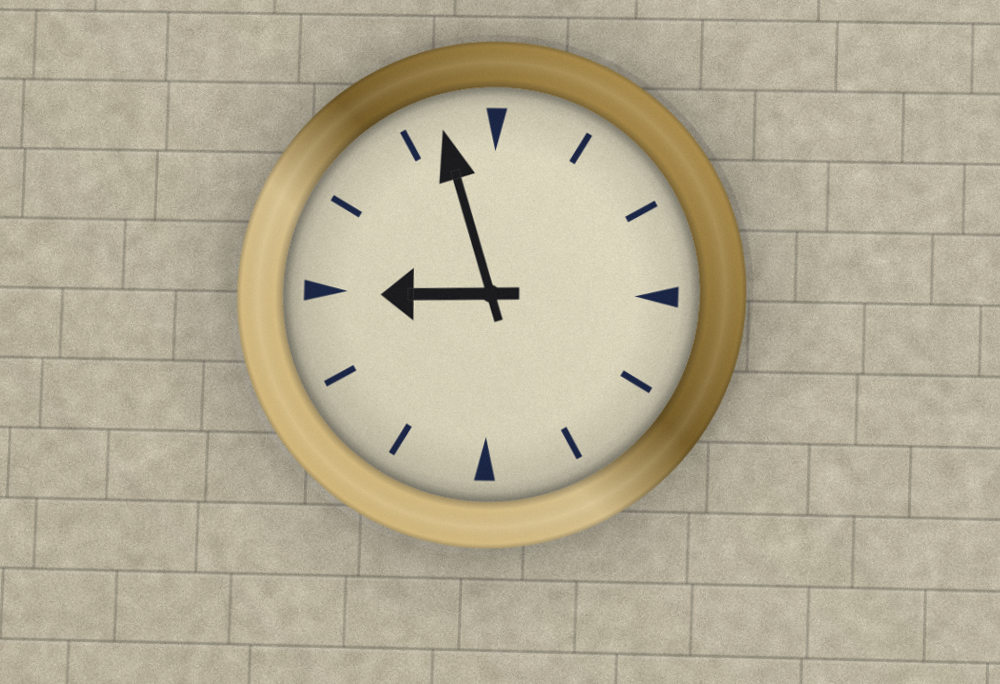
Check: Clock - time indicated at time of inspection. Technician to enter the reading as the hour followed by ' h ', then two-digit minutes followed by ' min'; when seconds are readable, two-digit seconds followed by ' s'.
8 h 57 min
